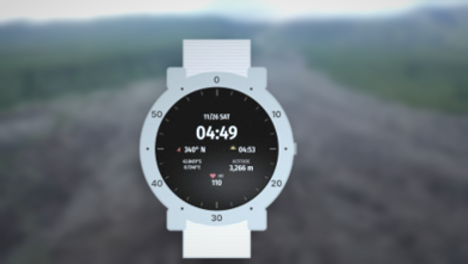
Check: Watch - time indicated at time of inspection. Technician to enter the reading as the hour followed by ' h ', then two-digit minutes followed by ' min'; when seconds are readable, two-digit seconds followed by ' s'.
4 h 49 min
